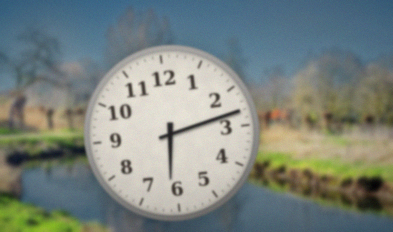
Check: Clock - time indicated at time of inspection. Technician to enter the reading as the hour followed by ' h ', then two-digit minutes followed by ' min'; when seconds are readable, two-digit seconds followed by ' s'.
6 h 13 min
